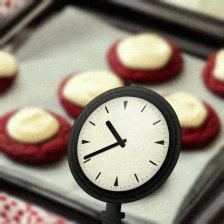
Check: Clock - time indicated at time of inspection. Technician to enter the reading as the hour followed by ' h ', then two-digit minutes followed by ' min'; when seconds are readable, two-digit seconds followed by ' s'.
10 h 41 min
